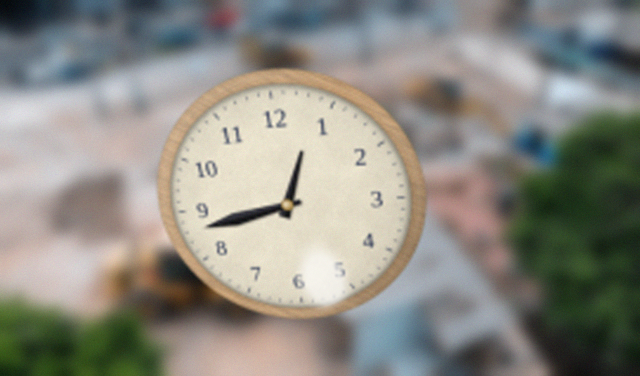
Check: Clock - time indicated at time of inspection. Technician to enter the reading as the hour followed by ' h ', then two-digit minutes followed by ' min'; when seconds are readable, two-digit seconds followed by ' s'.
12 h 43 min
